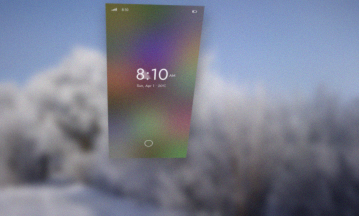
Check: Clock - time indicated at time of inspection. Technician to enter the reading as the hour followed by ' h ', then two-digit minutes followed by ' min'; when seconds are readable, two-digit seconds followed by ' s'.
8 h 10 min
